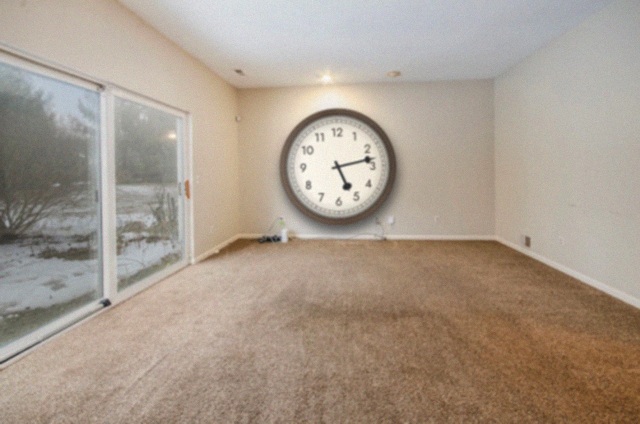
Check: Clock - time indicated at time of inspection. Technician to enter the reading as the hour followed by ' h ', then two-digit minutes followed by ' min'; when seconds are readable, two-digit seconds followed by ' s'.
5 h 13 min
